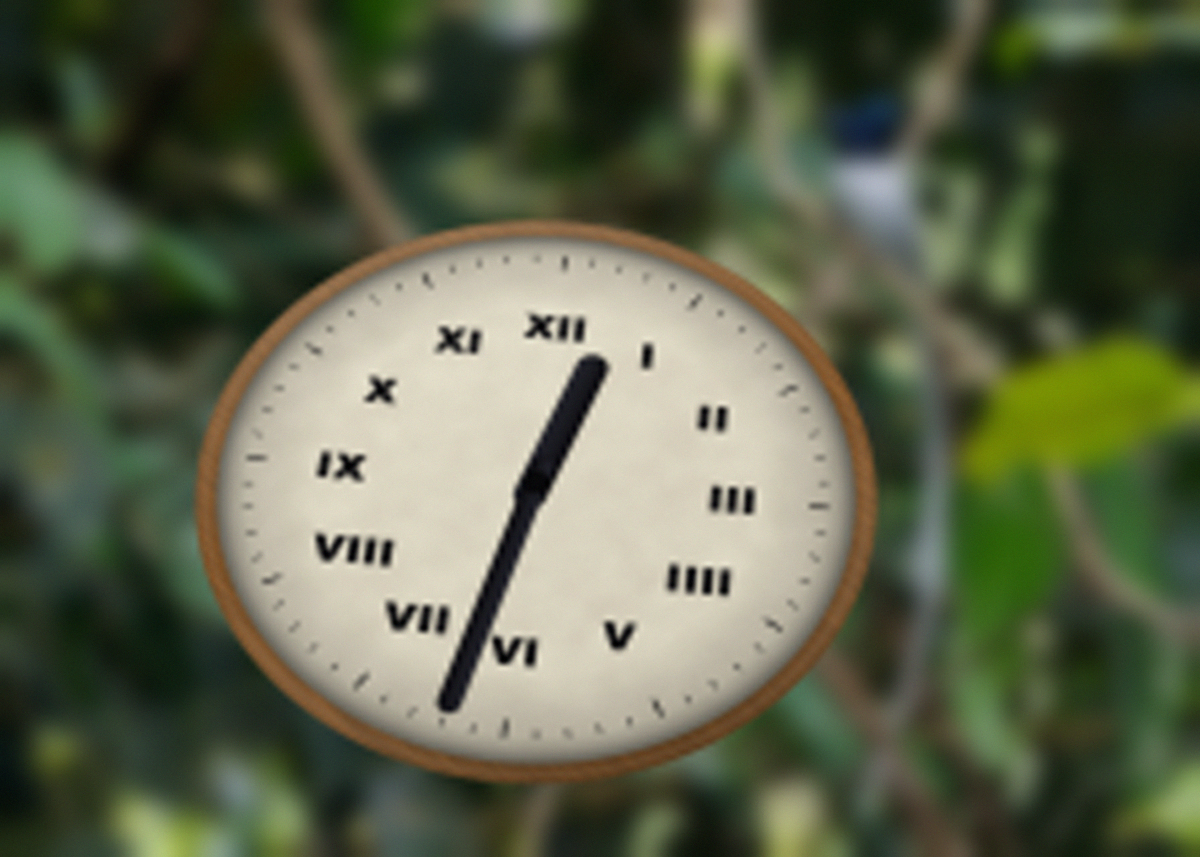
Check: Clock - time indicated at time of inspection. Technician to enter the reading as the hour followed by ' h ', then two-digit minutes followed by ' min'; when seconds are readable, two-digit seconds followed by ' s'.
12 h 32 min
